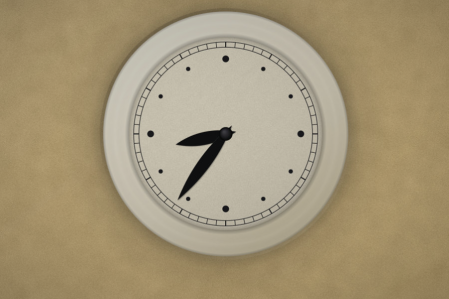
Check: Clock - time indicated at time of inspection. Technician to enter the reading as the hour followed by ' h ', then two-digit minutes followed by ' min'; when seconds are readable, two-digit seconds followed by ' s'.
8 h 36 min
